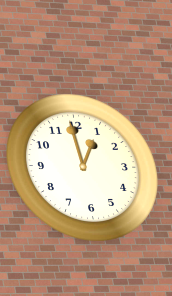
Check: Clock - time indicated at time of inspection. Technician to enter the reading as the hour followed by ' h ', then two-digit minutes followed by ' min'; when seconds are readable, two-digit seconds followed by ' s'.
12 h 59 min
